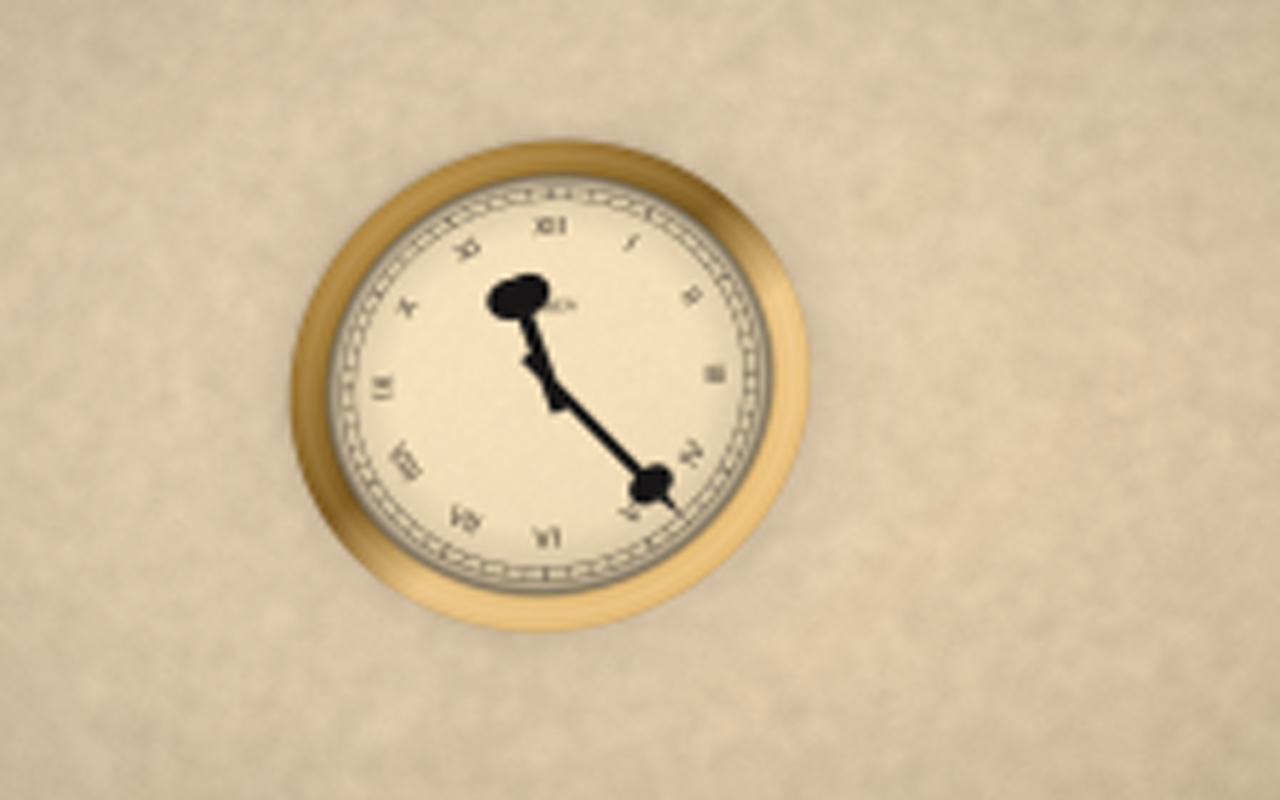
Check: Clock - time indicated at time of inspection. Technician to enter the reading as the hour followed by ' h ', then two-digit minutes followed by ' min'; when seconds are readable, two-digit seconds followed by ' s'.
11 h 23 min
